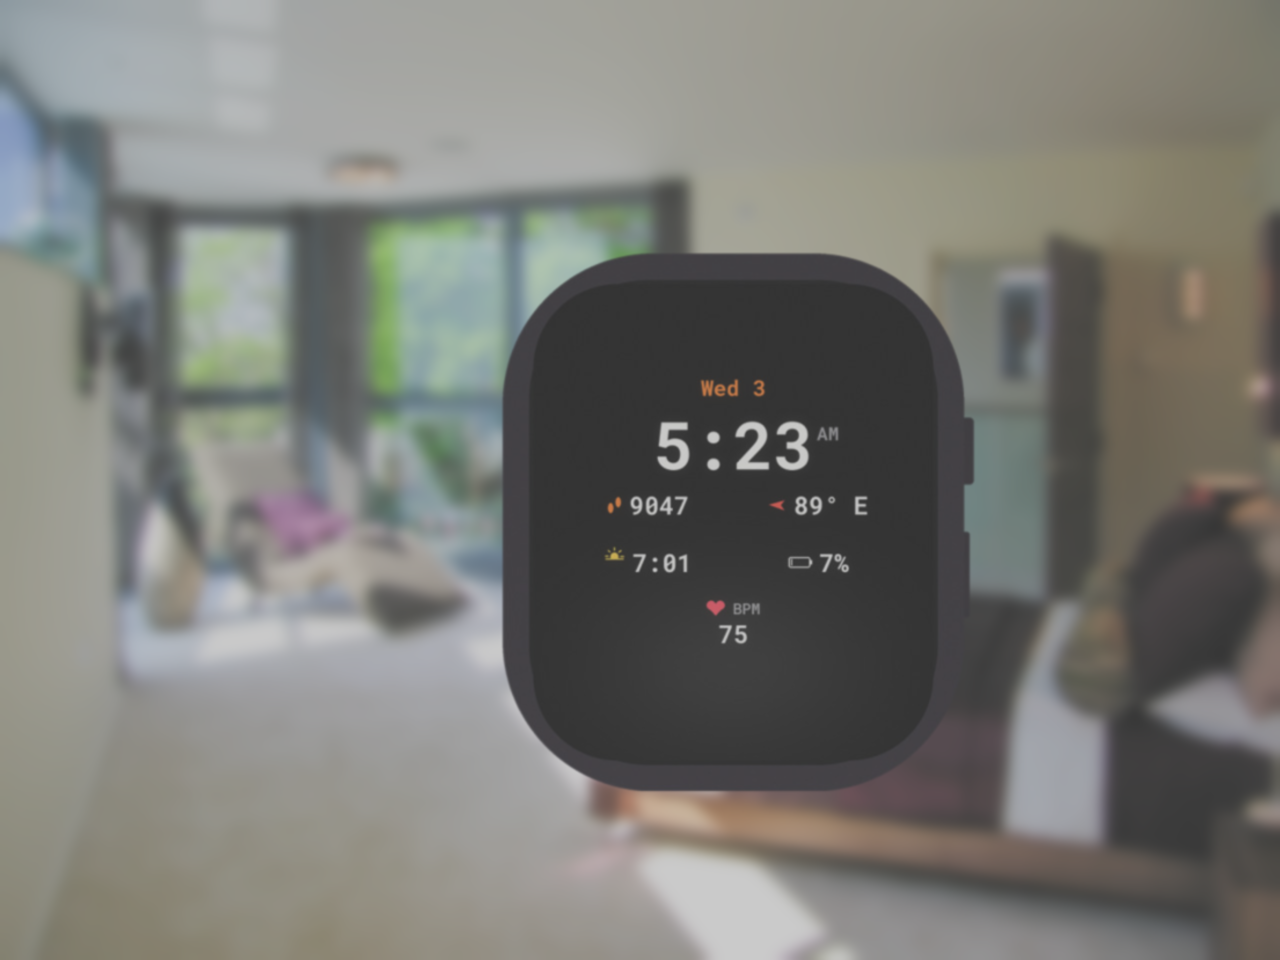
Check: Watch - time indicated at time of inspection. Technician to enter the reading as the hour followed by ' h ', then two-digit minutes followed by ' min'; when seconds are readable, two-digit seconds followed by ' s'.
5 h 23 min
